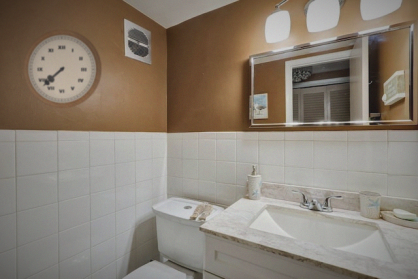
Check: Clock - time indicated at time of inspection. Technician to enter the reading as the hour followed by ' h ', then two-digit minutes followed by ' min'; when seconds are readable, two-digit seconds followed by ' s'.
7 h 38 min
